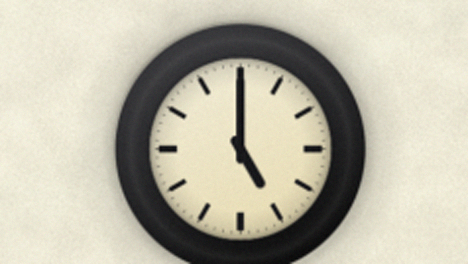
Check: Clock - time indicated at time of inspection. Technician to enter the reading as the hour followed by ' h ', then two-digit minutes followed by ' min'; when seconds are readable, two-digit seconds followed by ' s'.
5 h 00 min
